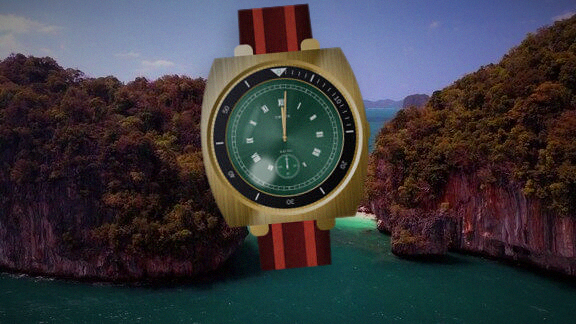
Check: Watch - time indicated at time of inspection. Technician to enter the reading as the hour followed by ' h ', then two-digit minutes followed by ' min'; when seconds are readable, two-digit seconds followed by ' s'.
12 h 01 min
